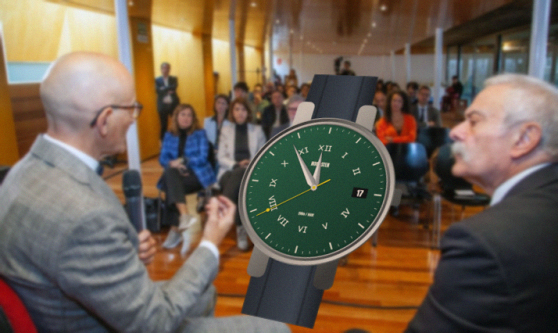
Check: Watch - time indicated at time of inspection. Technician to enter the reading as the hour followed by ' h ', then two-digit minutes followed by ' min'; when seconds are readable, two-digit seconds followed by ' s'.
11 h 53 min 39 s
